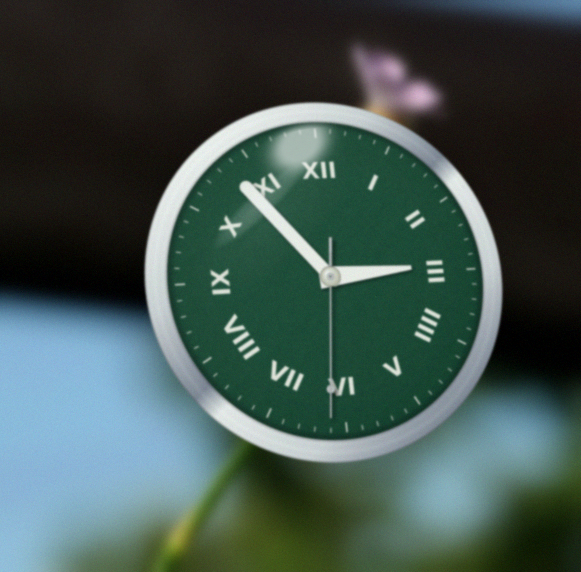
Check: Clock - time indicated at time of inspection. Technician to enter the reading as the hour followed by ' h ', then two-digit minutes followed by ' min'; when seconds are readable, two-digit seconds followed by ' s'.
2 h 53 min 31 s
